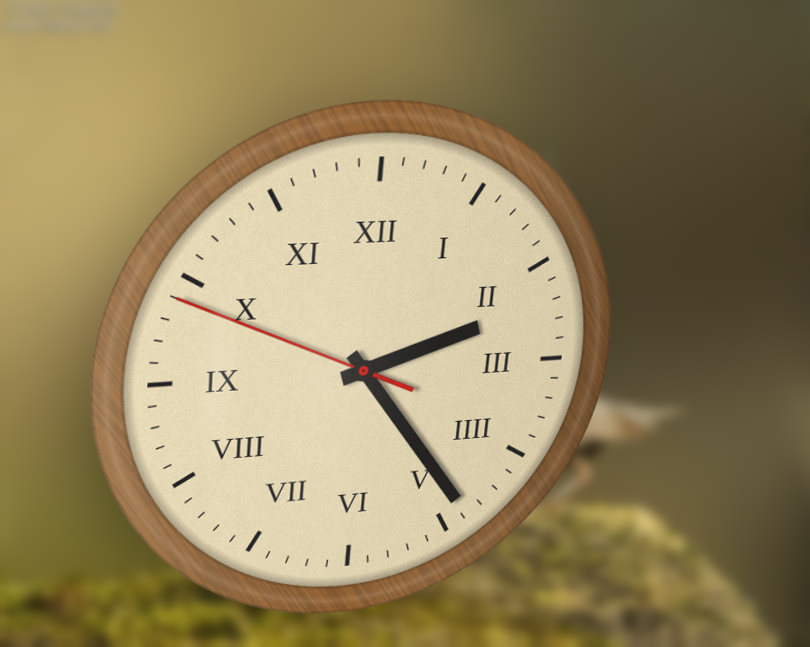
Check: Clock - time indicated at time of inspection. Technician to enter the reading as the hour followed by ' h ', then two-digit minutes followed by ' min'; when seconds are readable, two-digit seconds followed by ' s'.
2 h 23 min 49 s
